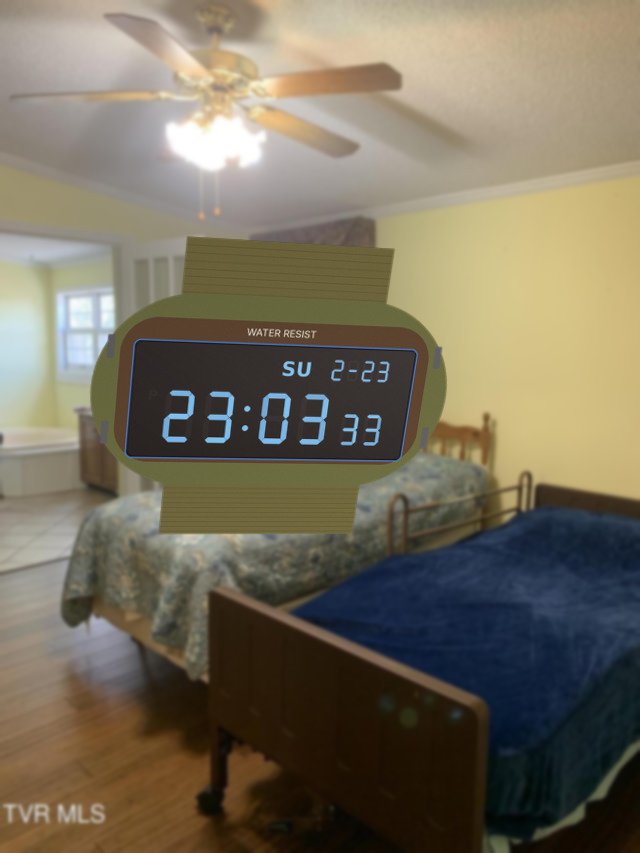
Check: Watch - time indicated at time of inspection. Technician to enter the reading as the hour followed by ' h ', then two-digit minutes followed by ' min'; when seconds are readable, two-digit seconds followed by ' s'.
23 h 03 min 33 s
